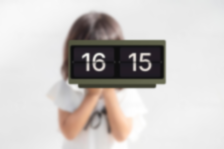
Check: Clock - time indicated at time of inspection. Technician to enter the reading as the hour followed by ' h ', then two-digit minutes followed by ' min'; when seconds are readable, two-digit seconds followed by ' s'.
16 h 15 min
